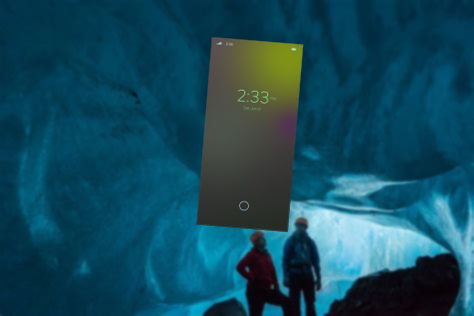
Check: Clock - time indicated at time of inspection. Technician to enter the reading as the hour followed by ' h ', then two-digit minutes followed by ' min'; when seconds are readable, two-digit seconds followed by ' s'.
2 h 33 min
